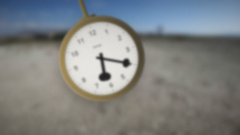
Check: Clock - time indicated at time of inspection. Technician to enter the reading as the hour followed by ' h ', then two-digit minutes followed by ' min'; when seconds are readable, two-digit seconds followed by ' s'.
6 h 20 min
